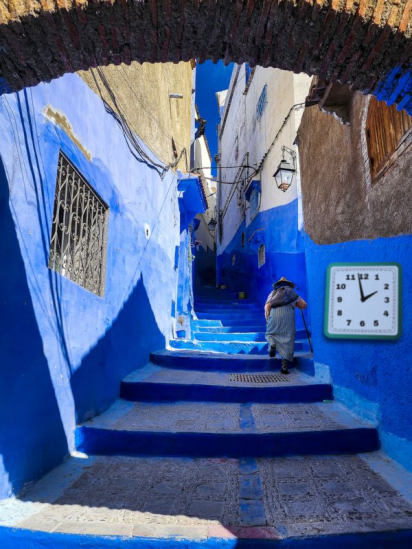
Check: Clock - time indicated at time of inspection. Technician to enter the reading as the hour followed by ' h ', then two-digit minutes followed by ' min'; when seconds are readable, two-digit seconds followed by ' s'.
1 h 58 min
